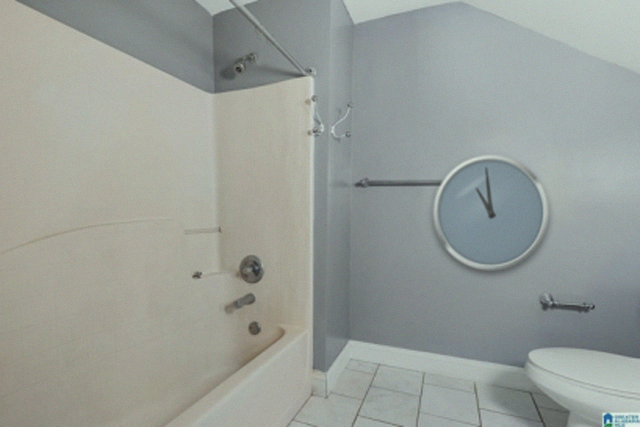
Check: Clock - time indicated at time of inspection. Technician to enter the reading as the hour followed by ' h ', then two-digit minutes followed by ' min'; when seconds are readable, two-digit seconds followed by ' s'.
10 h 59 min
